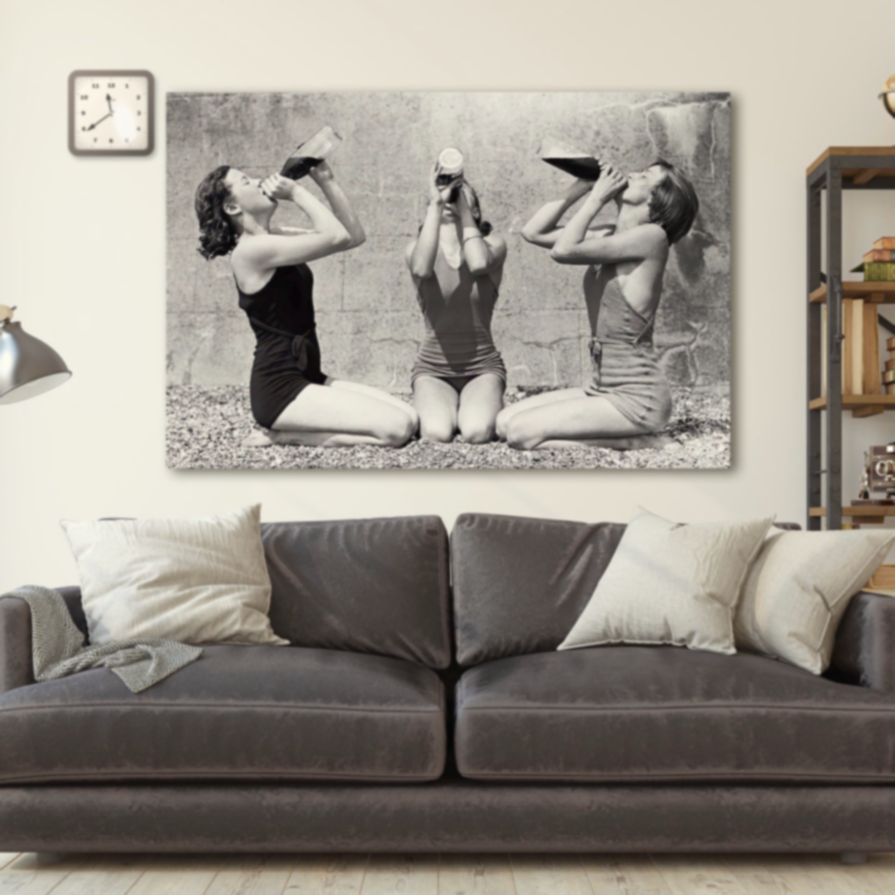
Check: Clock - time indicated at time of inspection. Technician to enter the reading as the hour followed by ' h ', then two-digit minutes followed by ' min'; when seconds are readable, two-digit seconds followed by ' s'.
11 h 39 min
